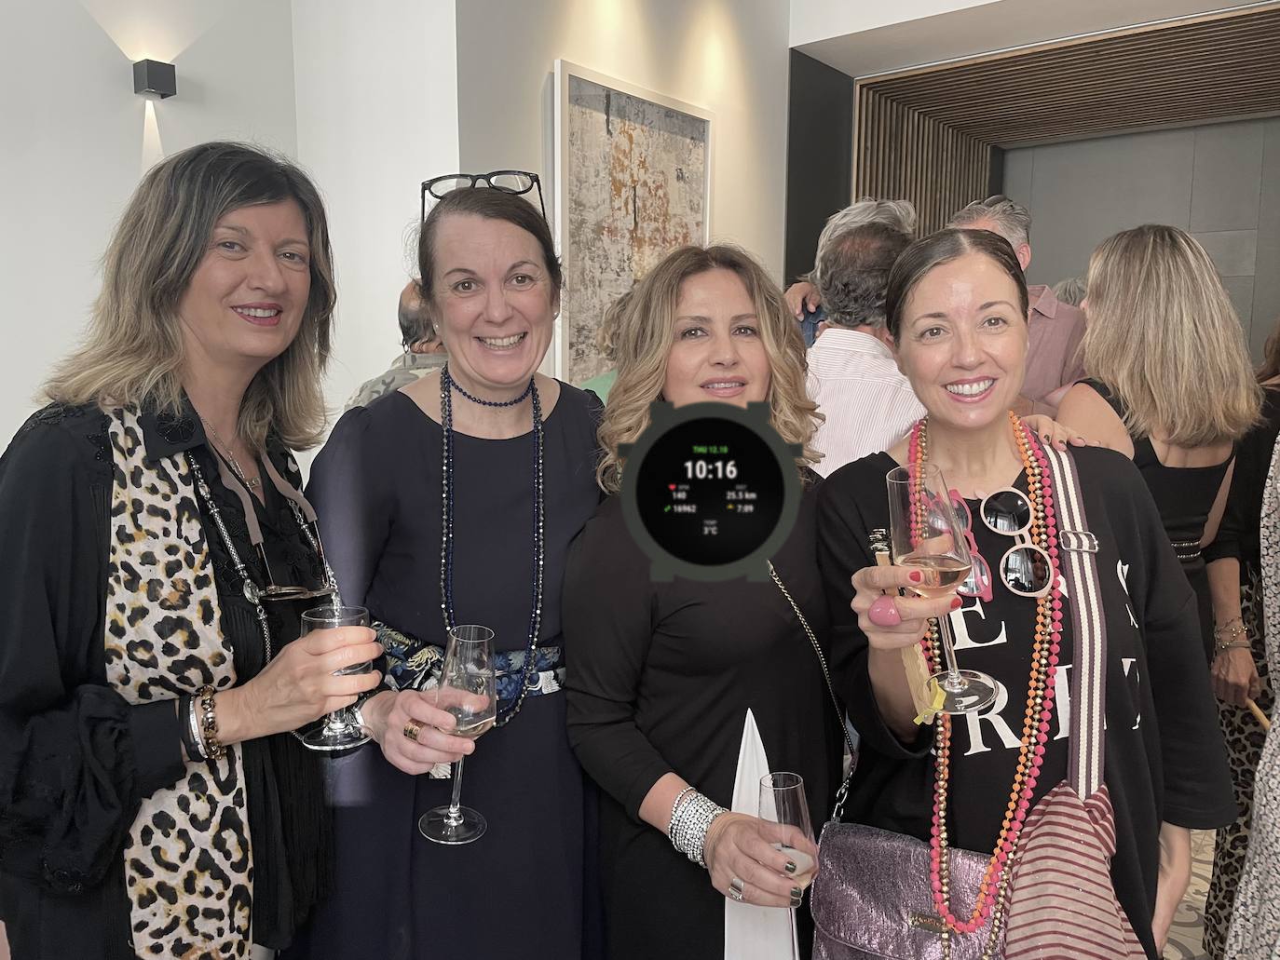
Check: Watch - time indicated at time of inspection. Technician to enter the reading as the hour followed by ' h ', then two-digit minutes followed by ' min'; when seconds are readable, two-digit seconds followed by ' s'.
10 h 16 min
